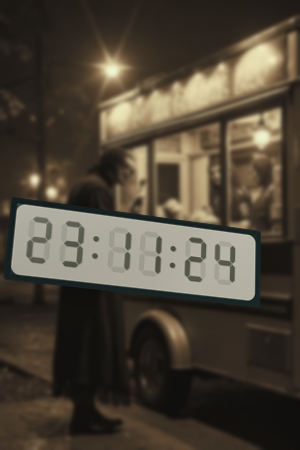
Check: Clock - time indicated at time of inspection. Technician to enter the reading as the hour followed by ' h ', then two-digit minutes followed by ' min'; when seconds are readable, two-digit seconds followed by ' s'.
23 h 11 min 24 s
